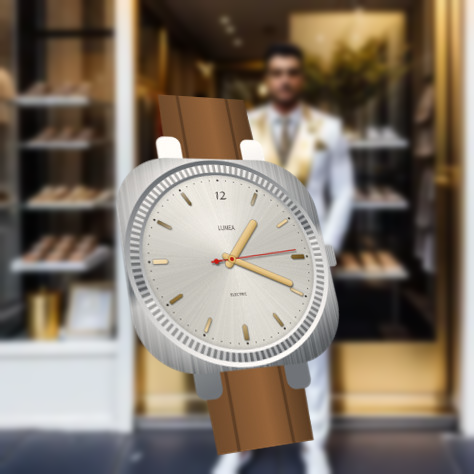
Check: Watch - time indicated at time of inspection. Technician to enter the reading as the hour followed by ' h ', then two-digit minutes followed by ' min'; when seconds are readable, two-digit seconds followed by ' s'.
1 h 19 min 14 s
